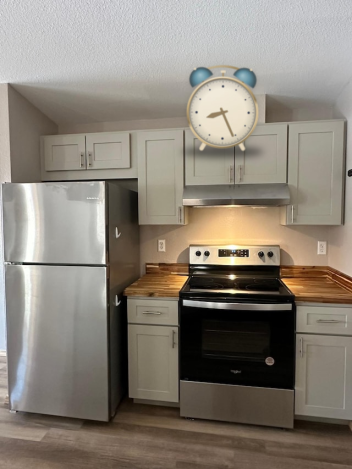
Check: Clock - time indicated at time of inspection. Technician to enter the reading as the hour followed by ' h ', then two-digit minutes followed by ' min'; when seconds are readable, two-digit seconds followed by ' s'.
8 h 26 min
